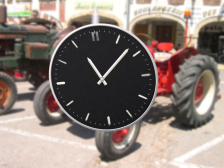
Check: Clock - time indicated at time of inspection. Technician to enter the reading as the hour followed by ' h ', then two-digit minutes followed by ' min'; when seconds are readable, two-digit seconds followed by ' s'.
11 h 08 min
